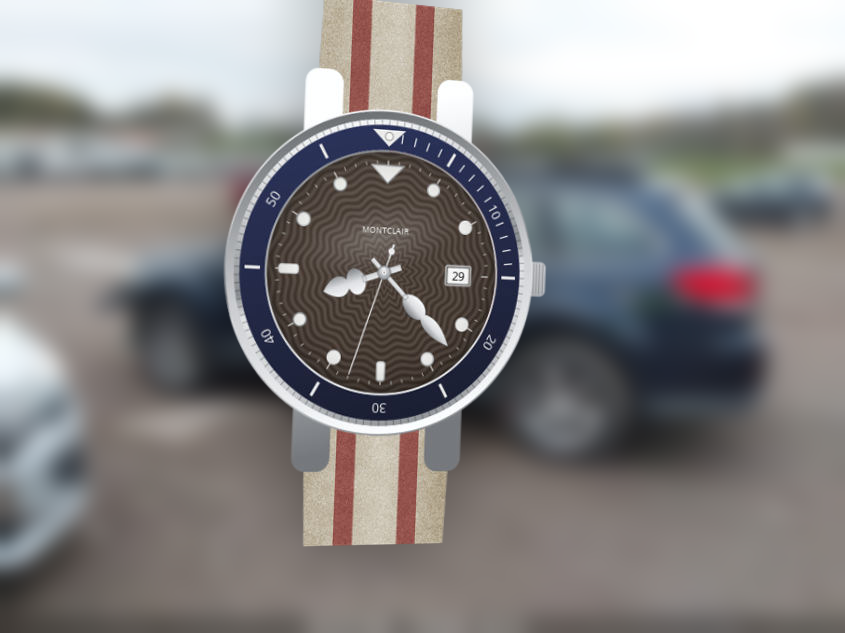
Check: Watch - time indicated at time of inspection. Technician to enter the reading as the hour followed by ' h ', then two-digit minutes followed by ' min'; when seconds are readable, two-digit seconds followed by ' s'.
8 h 22 min 33 s
